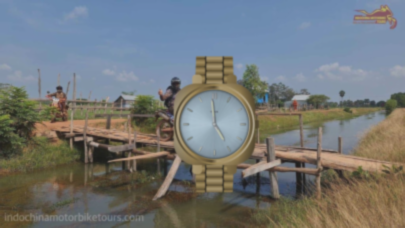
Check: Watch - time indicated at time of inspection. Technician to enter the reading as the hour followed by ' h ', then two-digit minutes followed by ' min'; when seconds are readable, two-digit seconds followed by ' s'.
4 h 59 min
